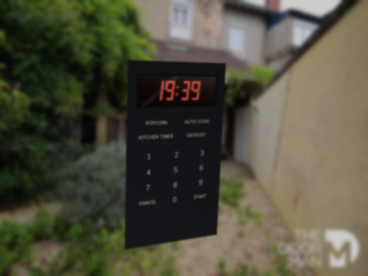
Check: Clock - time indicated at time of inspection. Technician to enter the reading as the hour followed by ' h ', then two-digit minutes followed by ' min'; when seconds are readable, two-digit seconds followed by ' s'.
19 h 39 min
